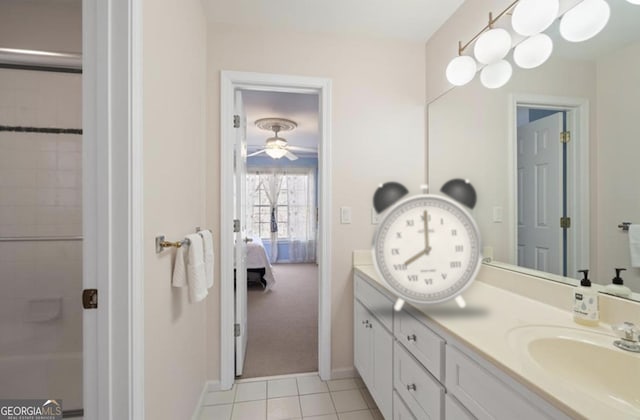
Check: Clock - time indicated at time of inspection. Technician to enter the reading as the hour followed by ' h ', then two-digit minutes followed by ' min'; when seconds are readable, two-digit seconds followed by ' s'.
8 h 00 min
